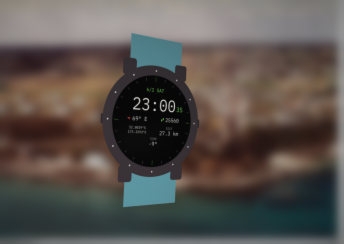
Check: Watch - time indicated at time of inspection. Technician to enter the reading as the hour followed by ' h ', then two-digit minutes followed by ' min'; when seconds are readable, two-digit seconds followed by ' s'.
23 h 00 min
